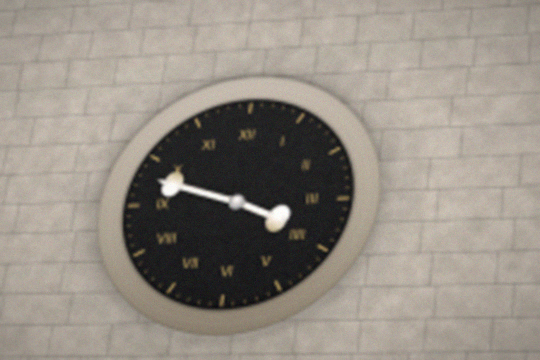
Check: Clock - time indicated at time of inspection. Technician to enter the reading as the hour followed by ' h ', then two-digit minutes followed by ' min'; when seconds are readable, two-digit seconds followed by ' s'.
3 h 48 min
